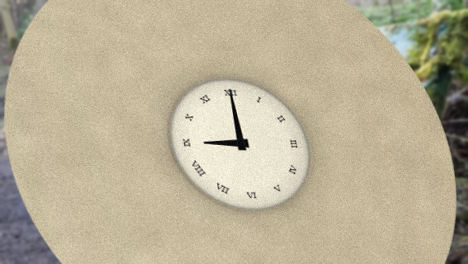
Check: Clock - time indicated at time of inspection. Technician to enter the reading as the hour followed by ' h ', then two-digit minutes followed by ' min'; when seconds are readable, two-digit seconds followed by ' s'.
9 h 00 min
